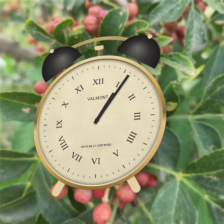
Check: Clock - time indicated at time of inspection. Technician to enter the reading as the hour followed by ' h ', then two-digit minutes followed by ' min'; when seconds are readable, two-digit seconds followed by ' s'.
1 h 06 min
